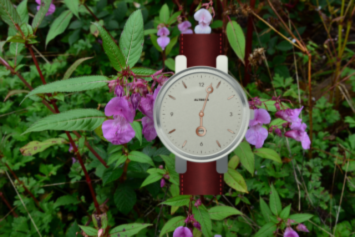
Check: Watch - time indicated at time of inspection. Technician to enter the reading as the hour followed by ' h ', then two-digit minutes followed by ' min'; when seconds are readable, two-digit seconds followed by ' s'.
6 h 03 min
